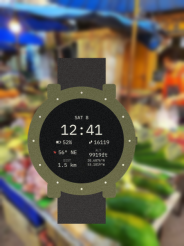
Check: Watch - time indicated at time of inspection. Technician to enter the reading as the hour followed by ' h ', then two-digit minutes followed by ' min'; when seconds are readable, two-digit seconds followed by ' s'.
12 h 41 min
